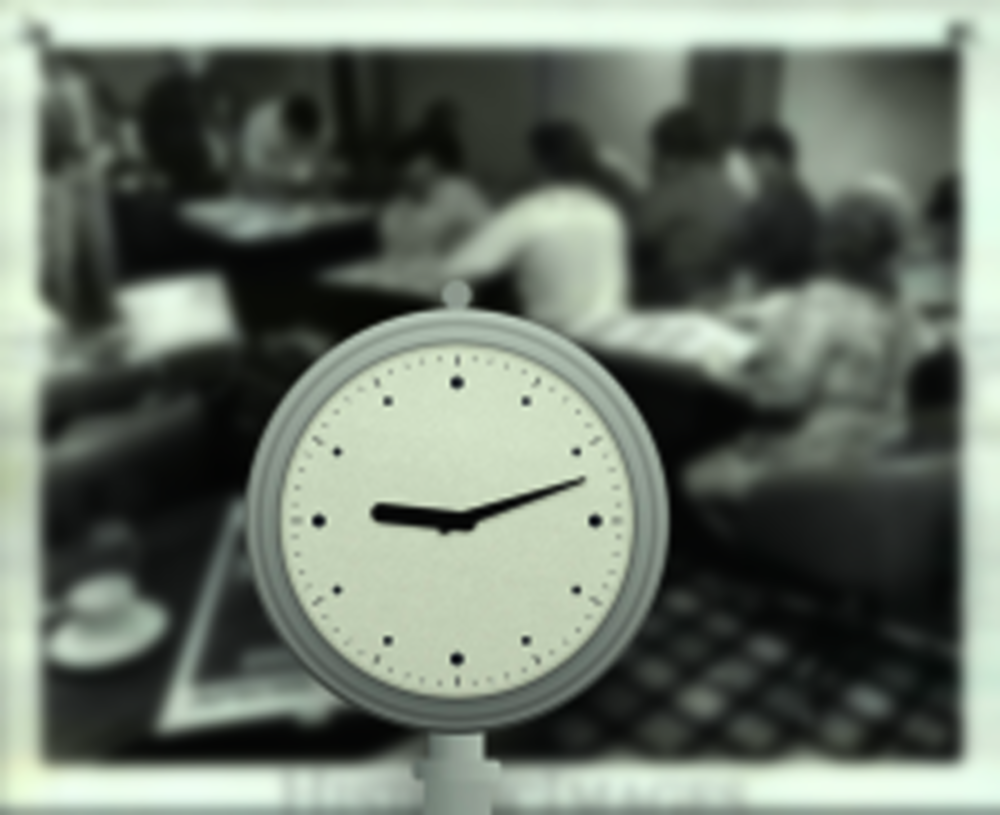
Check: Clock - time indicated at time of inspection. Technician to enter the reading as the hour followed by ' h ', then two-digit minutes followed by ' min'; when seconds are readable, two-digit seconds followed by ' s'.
9 h 12 min
